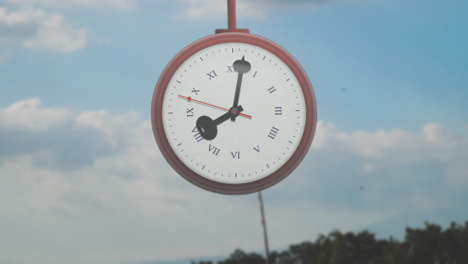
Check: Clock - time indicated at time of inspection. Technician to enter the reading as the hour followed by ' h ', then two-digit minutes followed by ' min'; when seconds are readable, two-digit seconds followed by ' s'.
8 h 01 min 48 s
